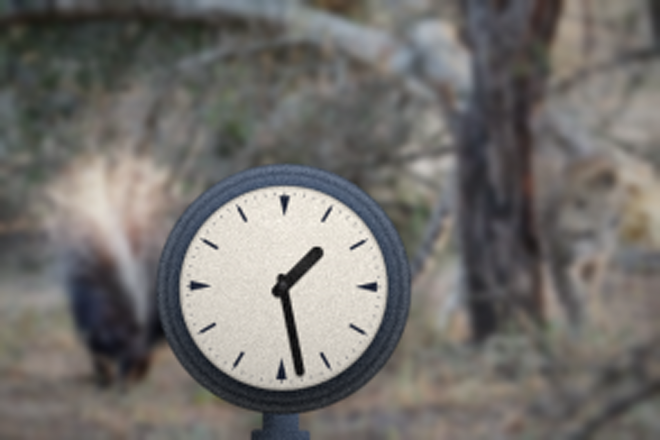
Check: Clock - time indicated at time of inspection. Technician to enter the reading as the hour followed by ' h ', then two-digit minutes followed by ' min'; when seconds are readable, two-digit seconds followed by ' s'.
1 h 28 min
